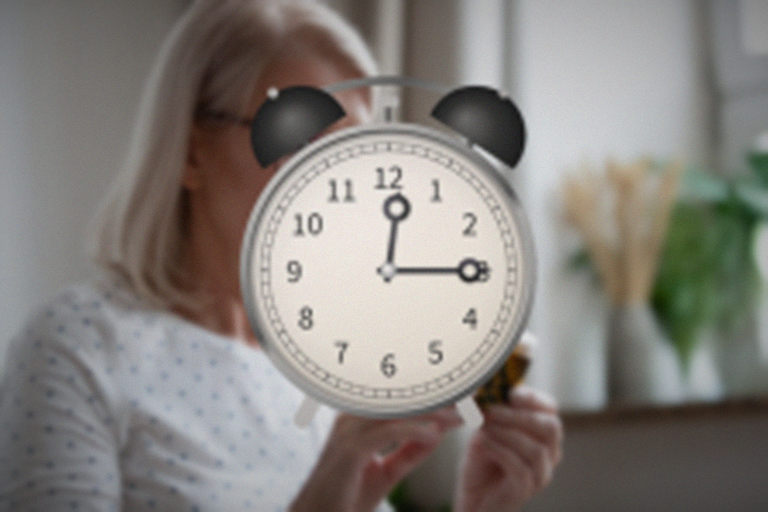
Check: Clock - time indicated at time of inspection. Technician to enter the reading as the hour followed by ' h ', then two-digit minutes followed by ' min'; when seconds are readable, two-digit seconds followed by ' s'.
12 h 15 min
